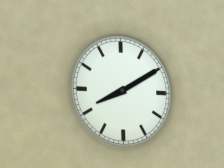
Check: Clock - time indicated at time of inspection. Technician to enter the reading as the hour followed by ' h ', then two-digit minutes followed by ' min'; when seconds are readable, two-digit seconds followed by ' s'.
8 h 10 min
